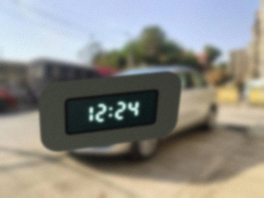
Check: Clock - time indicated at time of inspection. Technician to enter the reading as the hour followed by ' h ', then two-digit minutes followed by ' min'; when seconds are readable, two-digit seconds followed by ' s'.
12 h 24 min
